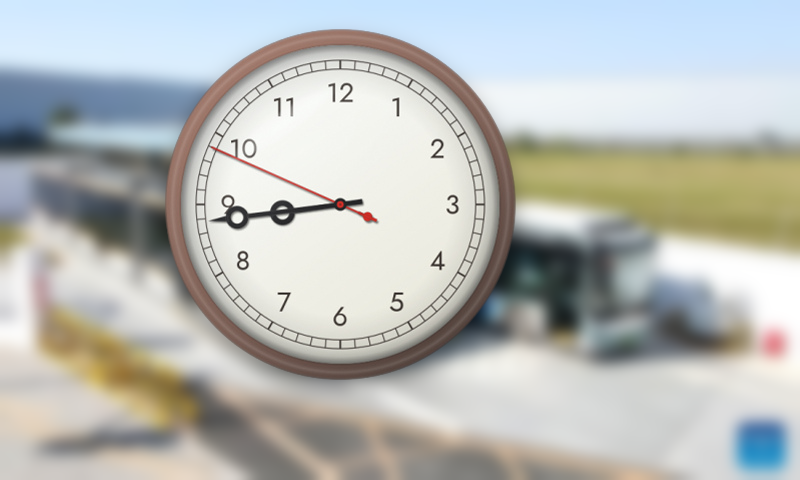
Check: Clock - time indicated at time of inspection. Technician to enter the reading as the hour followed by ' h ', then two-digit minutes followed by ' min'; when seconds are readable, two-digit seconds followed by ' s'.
8 h 43 min 49 s
